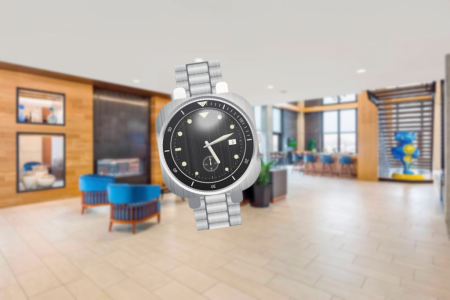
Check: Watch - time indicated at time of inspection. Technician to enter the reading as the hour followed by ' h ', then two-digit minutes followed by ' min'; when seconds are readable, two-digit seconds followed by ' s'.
5 h 12 min
